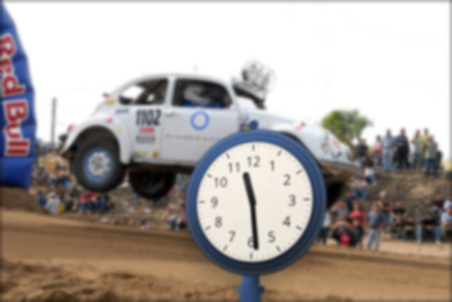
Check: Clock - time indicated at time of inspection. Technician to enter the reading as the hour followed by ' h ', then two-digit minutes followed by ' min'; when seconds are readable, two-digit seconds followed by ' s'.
11 h 29 min
